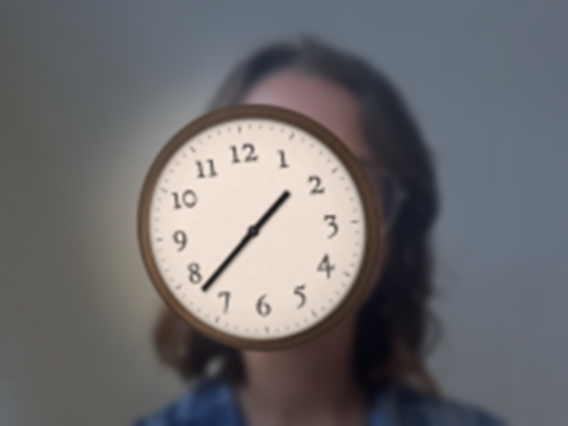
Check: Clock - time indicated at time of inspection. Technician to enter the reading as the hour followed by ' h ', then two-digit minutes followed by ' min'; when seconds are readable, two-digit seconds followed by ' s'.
1 h 38 min
